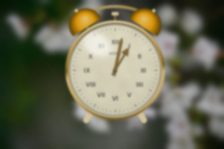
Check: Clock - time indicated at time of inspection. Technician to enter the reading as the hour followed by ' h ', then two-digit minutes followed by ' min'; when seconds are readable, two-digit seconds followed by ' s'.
1 h 02 min
